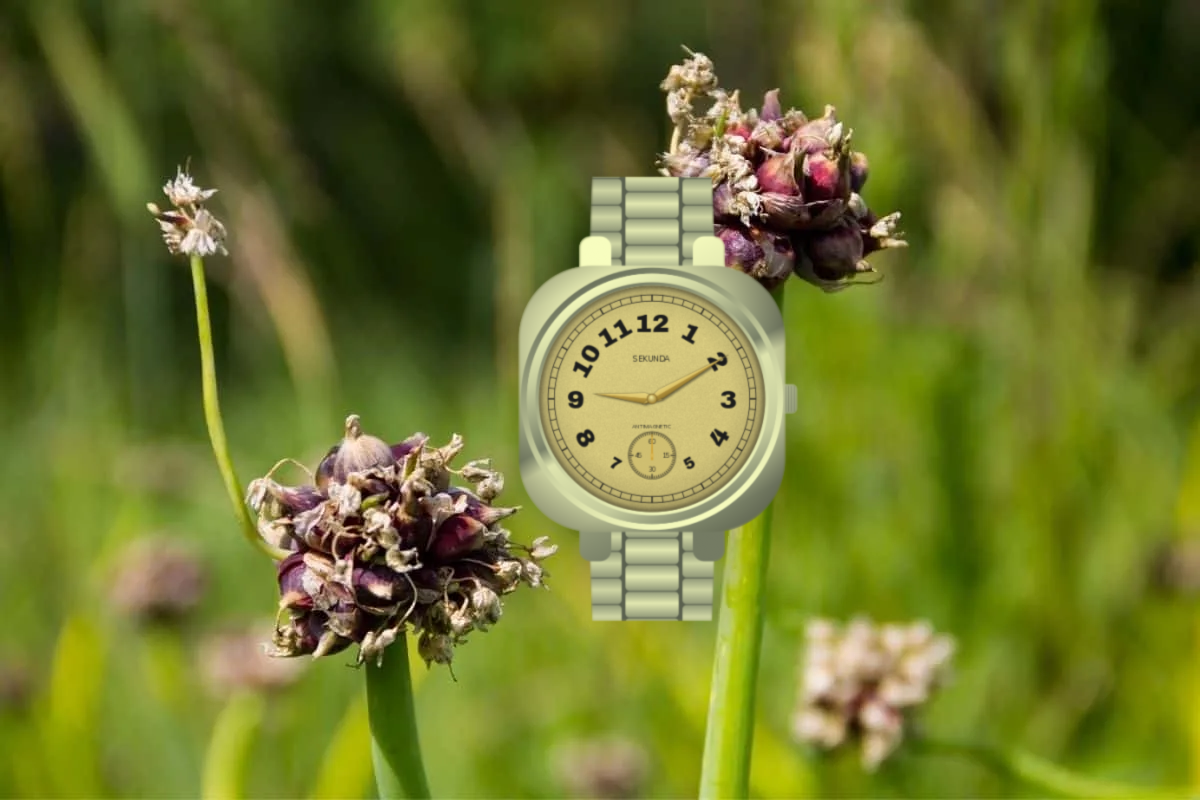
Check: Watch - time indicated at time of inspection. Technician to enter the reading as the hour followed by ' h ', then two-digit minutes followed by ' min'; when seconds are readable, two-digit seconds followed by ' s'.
9 h 10 min
